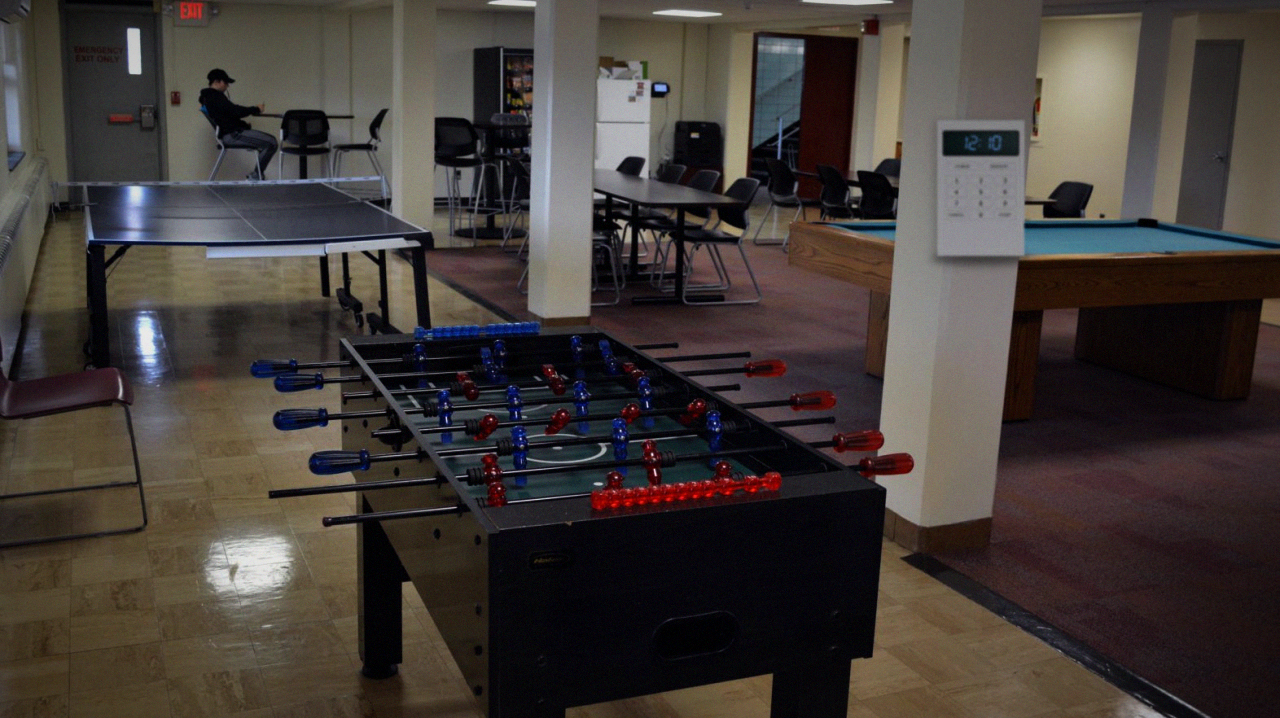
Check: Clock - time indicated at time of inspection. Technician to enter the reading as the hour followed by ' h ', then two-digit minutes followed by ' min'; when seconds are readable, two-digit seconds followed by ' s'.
12 h 10 min
